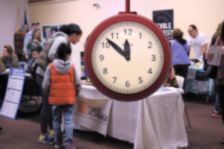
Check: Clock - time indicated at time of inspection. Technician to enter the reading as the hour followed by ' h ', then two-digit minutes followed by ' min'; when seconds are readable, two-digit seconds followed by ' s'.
11 h 52 min
